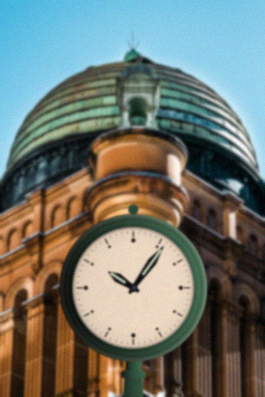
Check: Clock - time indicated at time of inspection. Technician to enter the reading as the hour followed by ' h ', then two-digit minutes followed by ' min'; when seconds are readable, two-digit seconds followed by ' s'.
10 h 06 min
